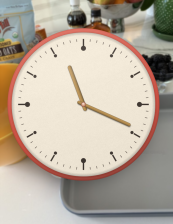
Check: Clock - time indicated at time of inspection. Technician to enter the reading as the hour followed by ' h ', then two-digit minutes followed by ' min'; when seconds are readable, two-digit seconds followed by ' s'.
11 h 19 min
